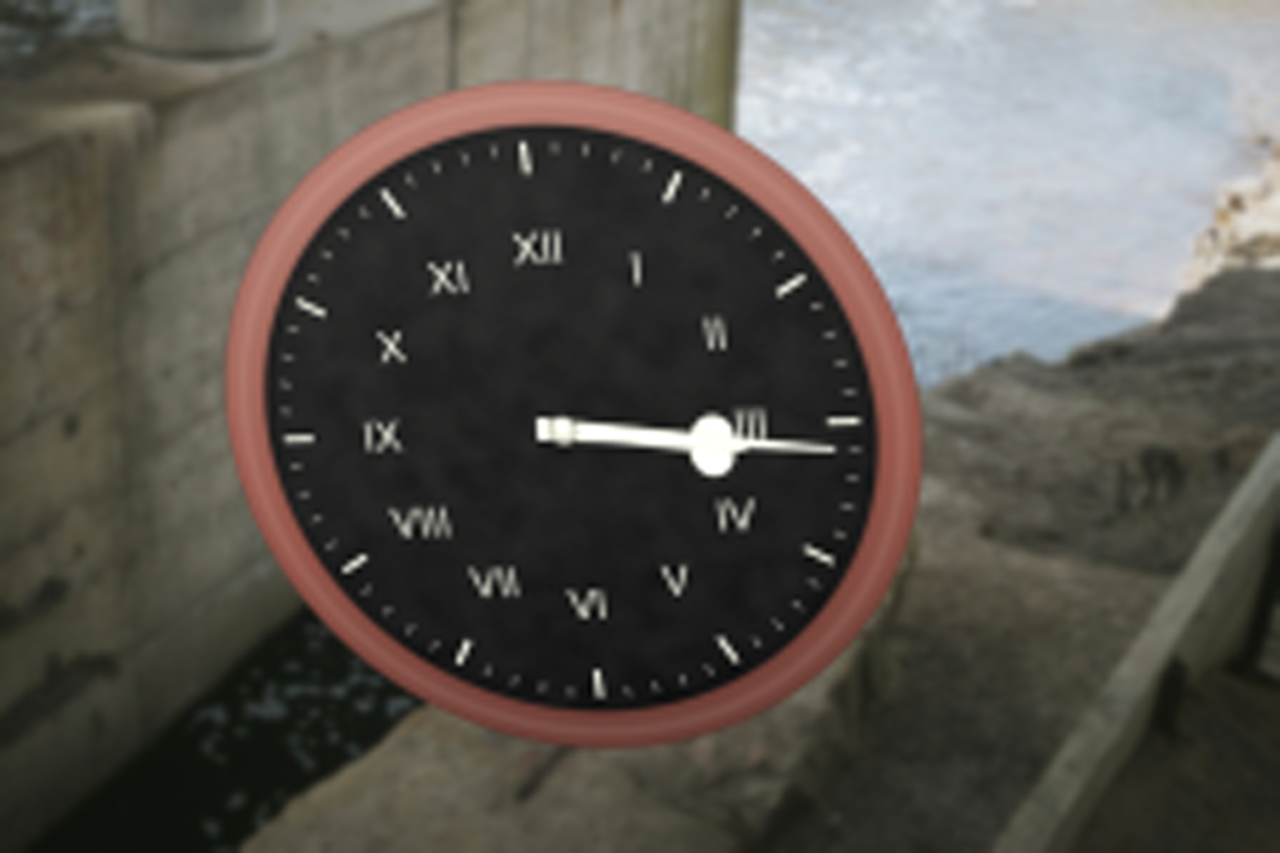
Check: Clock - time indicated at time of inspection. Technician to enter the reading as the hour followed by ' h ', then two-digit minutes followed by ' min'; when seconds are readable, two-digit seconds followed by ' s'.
3 h 16 min
